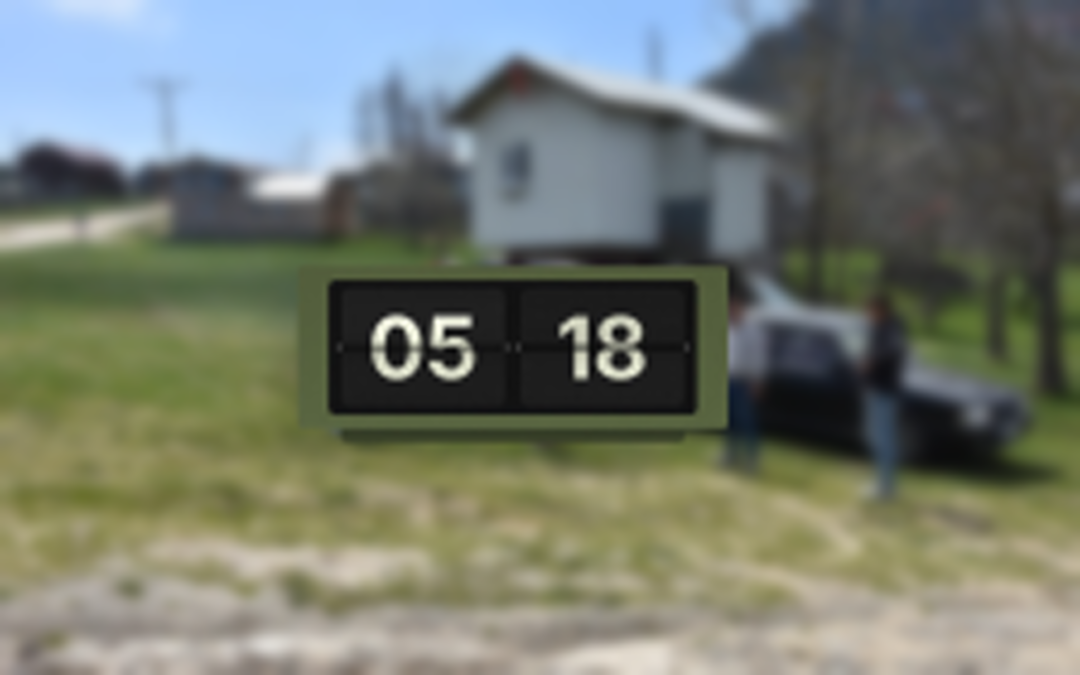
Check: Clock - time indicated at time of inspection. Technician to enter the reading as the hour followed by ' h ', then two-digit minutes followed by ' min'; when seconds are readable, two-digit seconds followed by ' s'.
5 h 18 min
